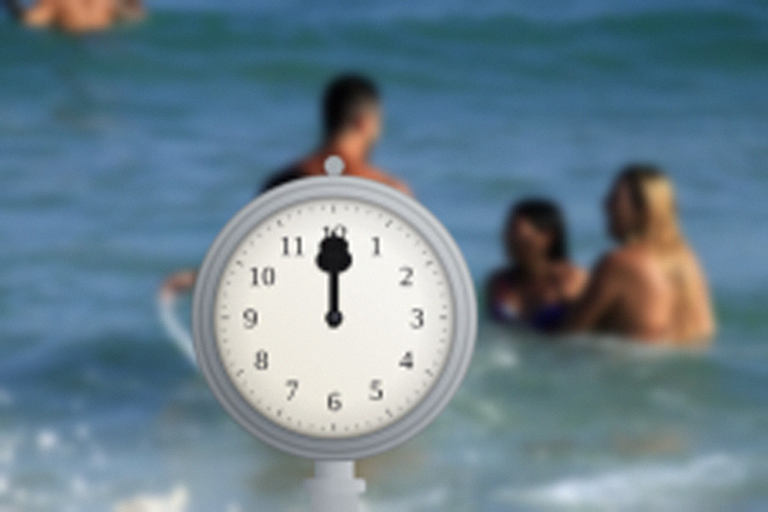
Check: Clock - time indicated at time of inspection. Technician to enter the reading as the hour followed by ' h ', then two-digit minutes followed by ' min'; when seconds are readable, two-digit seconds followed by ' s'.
12 h 00 min
